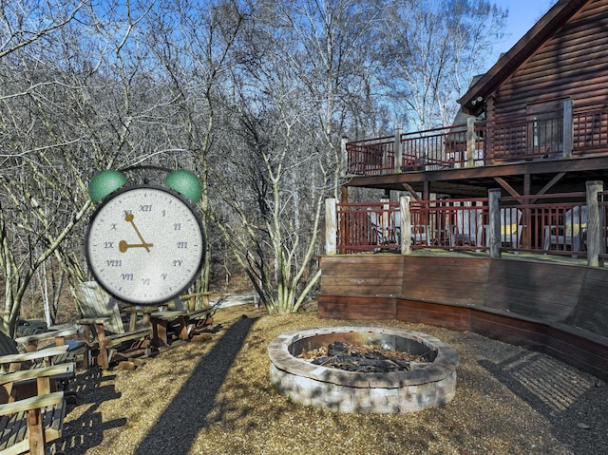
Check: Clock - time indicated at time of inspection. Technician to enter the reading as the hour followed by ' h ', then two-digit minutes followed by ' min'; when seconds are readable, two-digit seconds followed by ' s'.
8 h 55 min
